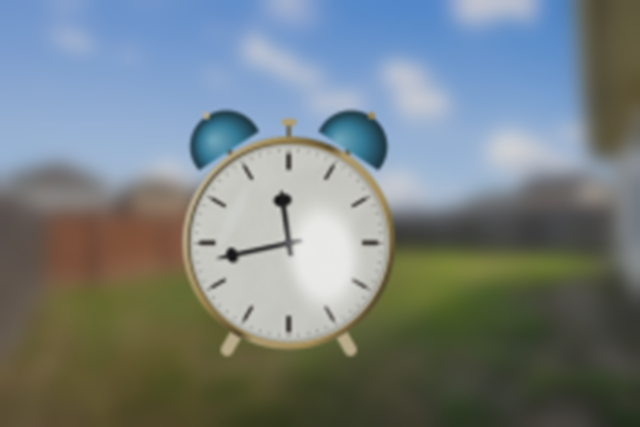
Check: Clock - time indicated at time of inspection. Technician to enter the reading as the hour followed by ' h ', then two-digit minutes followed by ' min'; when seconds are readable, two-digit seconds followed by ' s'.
11 h 43 min
